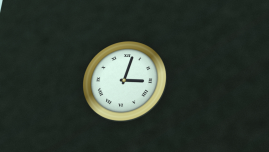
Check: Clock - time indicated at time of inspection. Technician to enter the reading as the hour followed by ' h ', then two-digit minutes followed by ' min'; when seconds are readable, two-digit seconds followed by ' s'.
3 h 02 min
